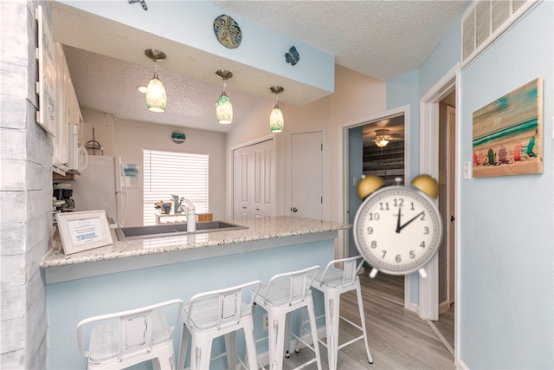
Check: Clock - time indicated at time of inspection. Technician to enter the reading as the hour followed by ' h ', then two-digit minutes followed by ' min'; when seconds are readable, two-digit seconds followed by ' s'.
12 h 09 min
